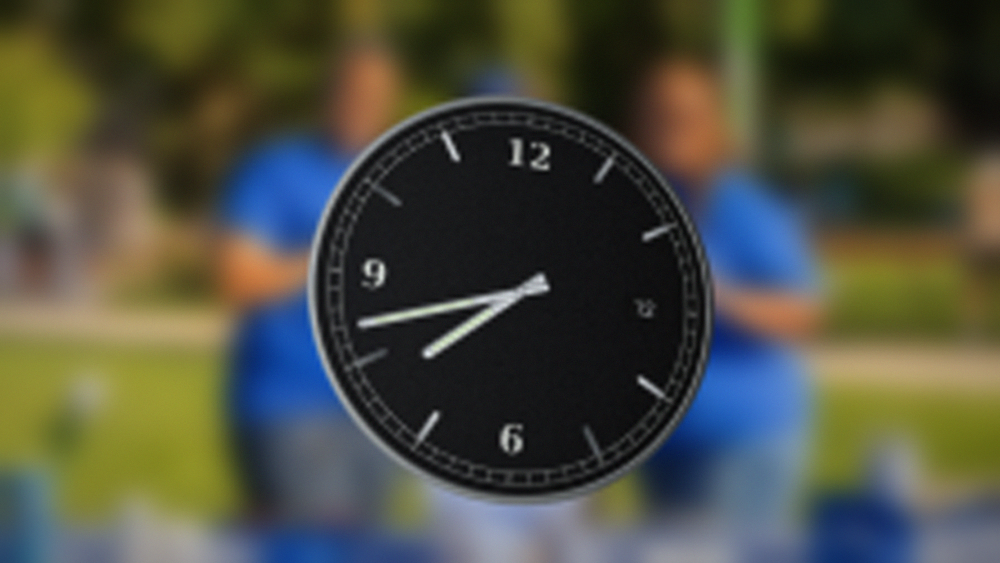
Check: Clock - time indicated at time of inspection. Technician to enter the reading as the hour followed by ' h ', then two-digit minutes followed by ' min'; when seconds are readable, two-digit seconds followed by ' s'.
7 h 42 min
